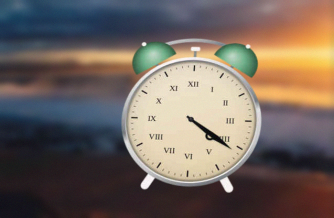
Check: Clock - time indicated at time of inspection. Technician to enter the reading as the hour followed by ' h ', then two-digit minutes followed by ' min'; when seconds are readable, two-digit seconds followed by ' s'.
4 h 21 min
